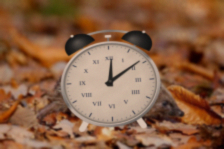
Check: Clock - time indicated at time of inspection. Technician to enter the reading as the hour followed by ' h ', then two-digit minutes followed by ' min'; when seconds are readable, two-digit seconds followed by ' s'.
12 h 09 min
